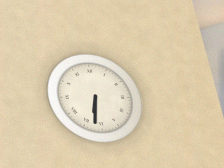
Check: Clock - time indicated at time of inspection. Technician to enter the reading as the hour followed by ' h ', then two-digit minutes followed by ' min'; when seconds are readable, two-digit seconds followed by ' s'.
6 h 32 min
